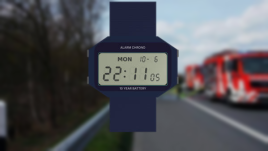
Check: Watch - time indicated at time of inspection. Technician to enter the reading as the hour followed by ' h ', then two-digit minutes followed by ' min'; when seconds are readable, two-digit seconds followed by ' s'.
22 h 11 min 05 s
